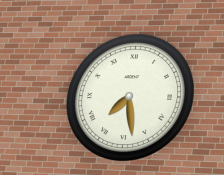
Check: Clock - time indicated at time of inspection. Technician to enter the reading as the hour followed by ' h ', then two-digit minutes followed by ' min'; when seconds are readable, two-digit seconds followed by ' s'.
7 h 28 min
